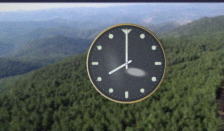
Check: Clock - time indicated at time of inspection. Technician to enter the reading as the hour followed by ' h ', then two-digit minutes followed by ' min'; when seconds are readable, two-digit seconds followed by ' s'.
8 h 00 min
